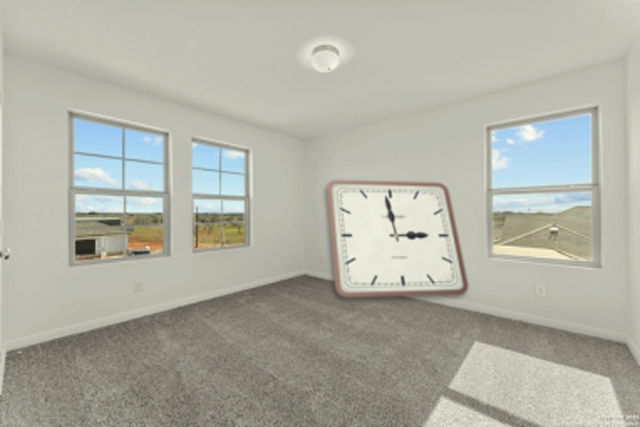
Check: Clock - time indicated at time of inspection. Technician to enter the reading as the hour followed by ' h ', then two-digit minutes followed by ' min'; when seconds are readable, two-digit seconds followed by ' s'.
2 h 59 min
